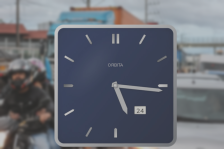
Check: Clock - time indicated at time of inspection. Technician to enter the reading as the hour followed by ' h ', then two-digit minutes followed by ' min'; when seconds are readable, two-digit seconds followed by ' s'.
5 h 16 min
